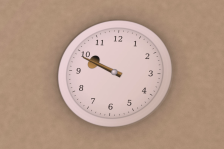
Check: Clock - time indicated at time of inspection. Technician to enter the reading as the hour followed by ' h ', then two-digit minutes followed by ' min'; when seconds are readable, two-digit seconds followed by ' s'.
9 h 49 min
